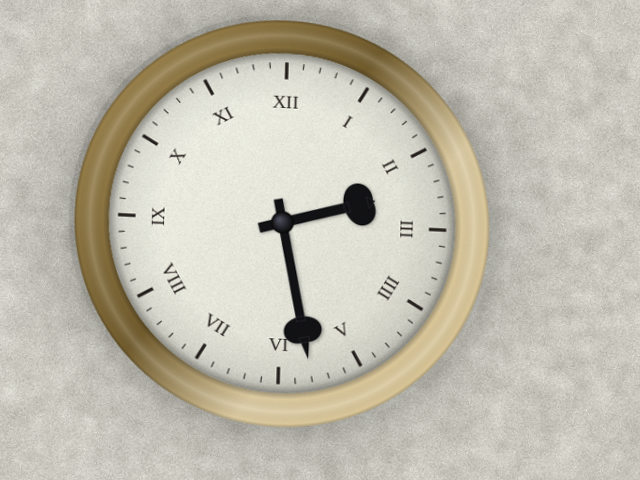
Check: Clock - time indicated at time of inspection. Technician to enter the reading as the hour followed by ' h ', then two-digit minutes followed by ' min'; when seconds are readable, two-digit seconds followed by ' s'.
2 h 28 min
